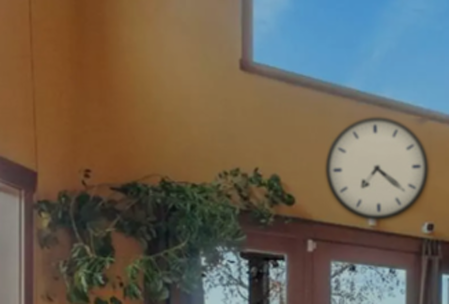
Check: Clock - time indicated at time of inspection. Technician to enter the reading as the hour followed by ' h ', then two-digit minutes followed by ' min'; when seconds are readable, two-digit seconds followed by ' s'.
7 h 22 min
